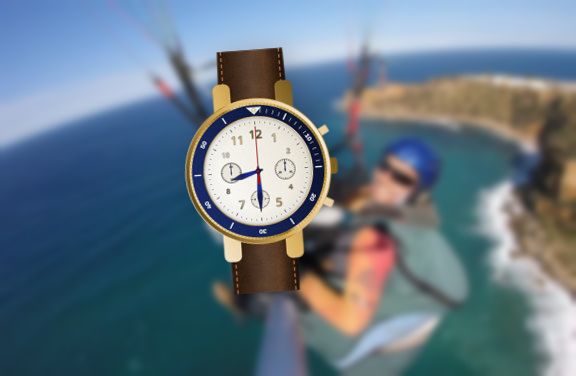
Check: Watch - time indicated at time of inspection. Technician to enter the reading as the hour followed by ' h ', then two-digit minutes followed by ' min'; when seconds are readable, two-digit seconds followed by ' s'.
8 h 30 min
